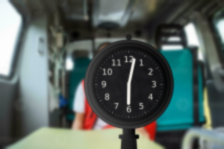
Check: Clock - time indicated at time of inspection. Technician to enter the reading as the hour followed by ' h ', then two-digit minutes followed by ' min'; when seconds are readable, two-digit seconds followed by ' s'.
6 h 02 min
